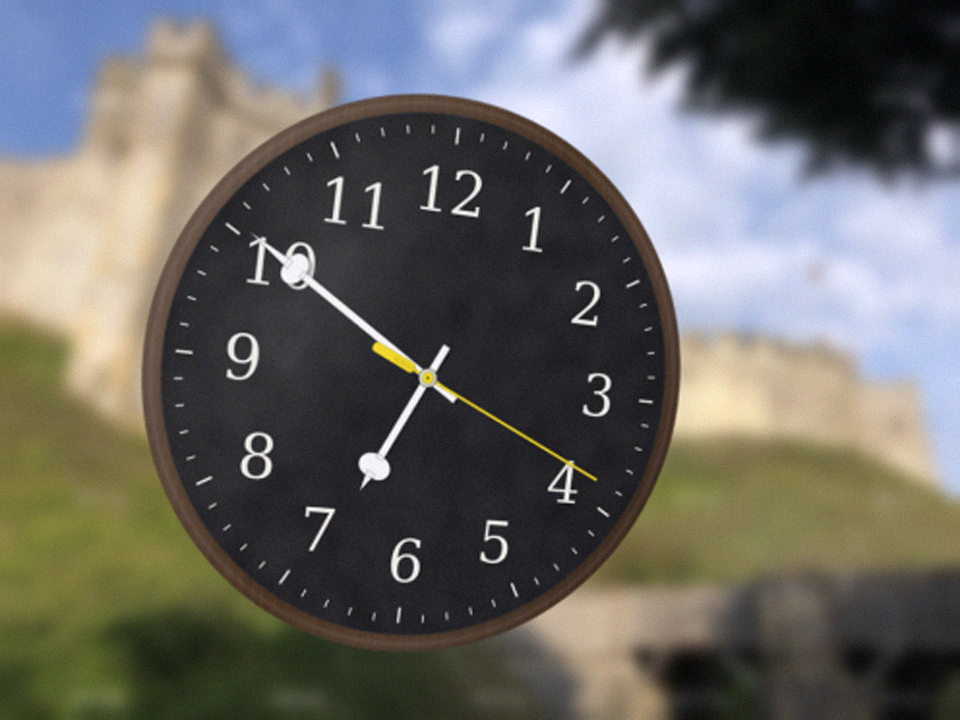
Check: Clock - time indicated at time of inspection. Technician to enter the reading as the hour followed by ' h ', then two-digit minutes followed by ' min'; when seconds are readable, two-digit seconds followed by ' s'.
6 h 50 min 19 s
